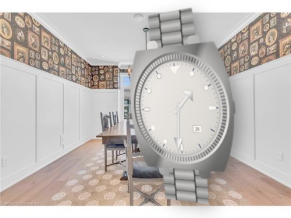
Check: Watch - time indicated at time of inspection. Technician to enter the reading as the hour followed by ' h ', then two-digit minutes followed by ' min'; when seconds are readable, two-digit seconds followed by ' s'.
1 h 31 min
